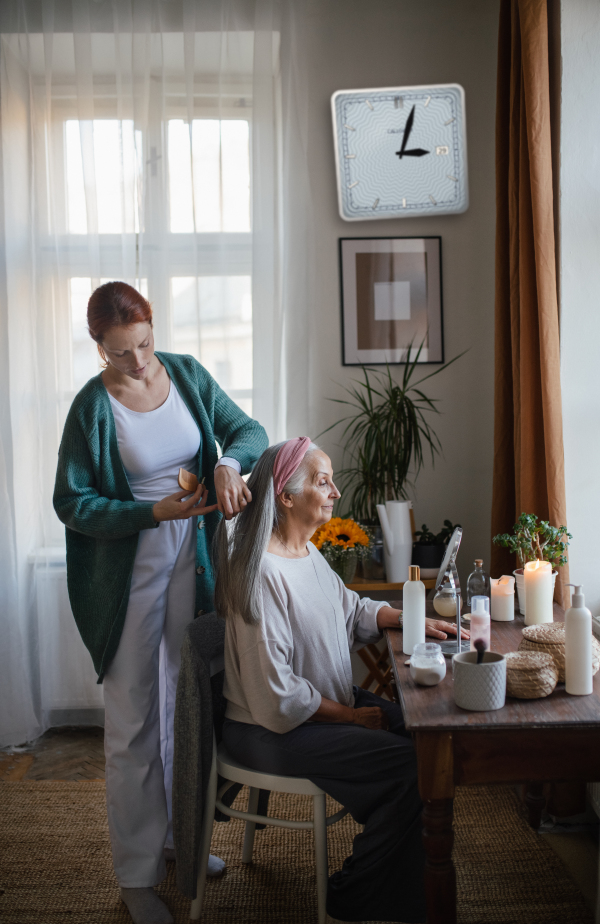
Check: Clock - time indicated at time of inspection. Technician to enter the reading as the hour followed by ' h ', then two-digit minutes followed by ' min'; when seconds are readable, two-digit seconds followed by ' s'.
3 h 03 min
